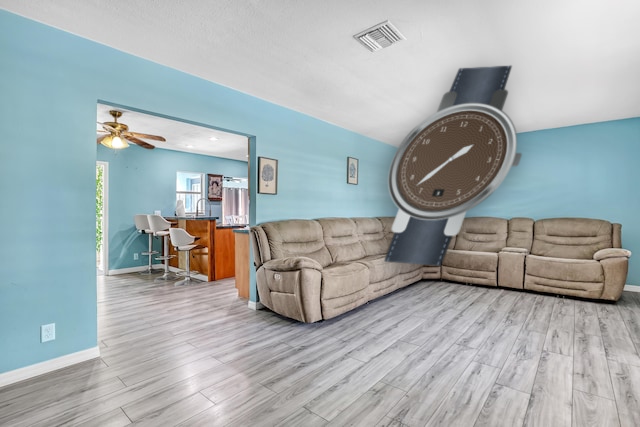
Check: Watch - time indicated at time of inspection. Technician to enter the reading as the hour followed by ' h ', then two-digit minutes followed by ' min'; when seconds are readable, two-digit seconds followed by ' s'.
1 h 37 min
